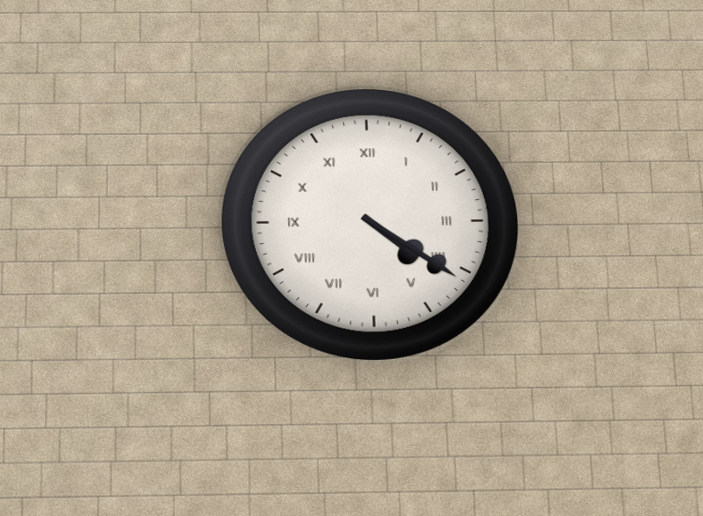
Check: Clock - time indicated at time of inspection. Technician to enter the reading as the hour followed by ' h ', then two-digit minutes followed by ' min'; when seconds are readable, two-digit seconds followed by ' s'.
4 h 21 min
